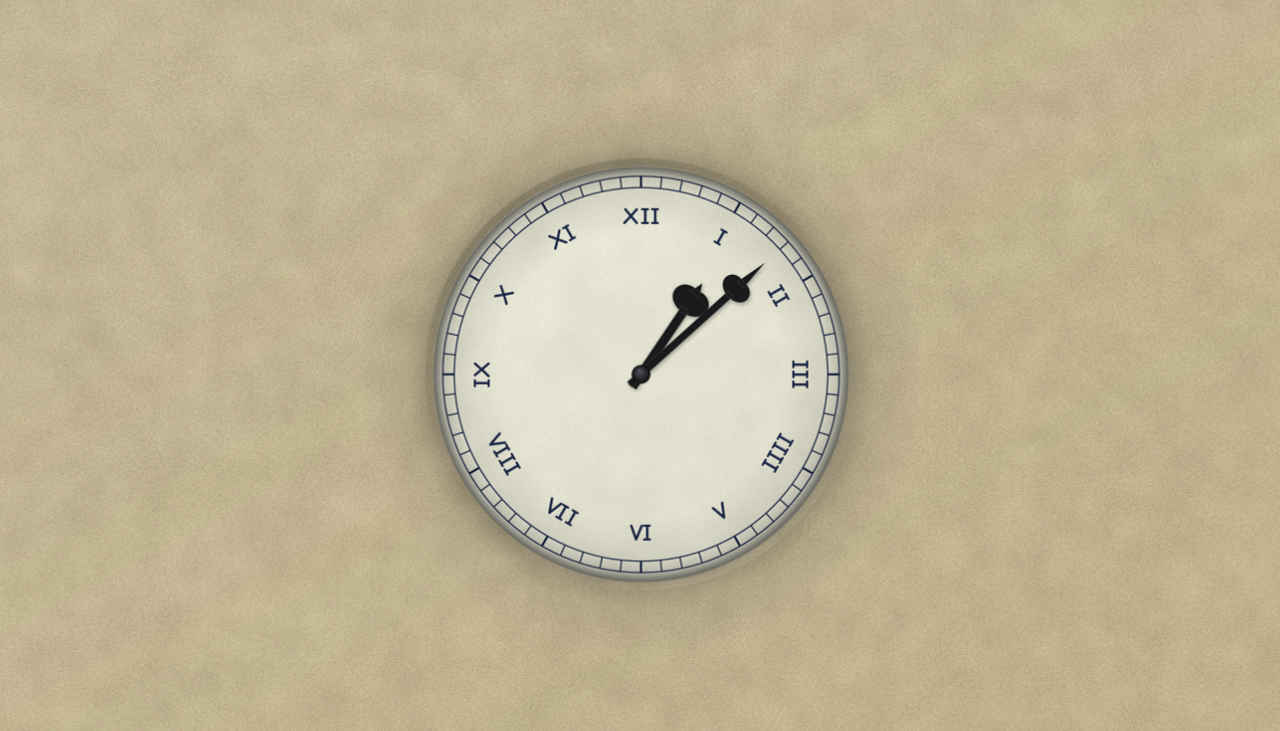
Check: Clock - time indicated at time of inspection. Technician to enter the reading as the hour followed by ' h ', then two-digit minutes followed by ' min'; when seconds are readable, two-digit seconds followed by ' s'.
1 h 08 min
